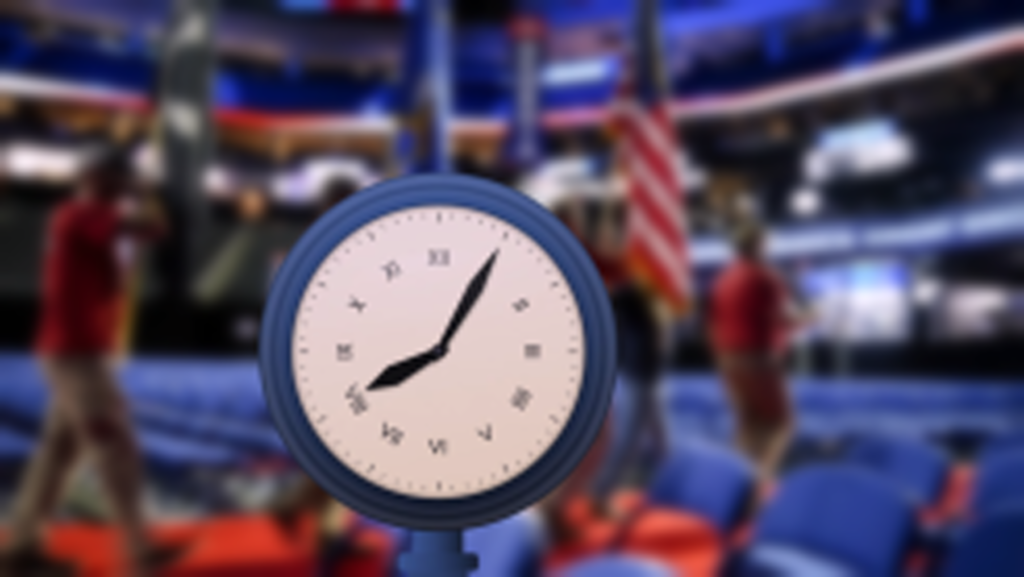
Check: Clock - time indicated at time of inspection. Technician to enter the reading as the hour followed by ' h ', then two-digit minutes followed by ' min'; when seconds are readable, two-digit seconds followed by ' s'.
8 h 05 min
